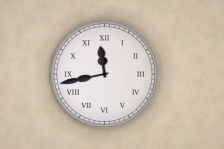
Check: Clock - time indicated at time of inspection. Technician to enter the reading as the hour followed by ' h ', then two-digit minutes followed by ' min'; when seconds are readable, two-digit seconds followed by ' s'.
11 h 43 min
